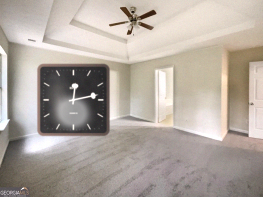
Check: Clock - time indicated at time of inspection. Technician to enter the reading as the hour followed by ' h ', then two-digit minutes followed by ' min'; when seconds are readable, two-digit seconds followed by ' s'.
12 h 13 min
